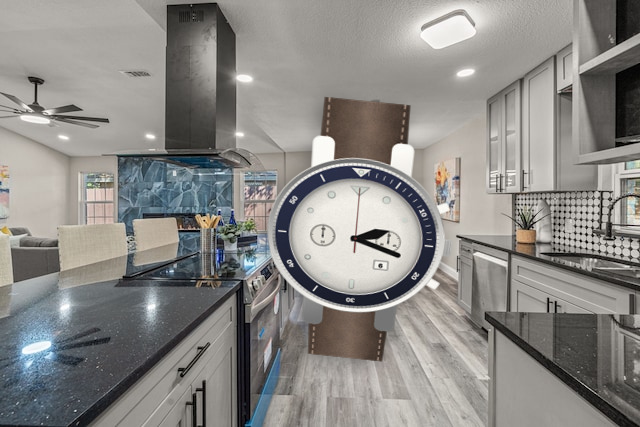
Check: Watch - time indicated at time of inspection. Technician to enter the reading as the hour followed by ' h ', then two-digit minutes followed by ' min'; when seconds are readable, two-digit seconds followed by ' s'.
2 h 18 min
